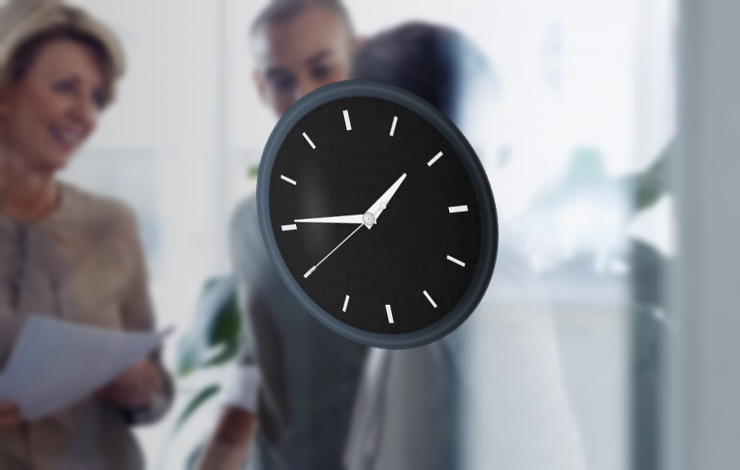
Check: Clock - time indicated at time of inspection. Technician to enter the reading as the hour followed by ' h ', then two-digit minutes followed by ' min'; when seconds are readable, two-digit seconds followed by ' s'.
1 h 45 min 40 s
